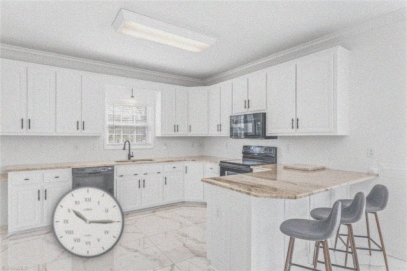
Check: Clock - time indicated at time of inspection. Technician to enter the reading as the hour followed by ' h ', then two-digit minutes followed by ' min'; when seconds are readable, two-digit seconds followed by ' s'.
10 h 15 min
